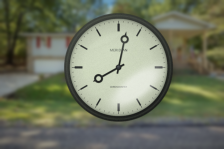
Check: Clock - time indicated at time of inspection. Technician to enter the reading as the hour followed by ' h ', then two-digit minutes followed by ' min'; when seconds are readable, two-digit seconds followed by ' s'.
8 h 02 min
